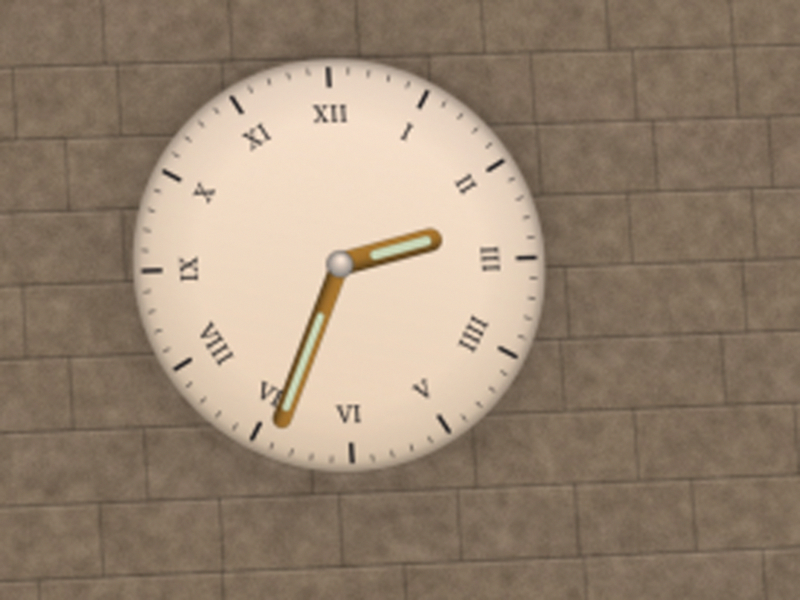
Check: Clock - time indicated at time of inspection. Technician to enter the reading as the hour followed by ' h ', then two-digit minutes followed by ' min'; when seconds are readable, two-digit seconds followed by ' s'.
2 h 34 min
